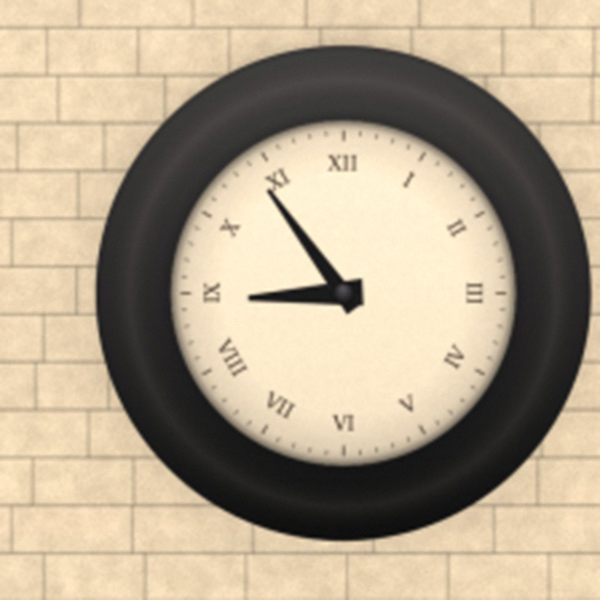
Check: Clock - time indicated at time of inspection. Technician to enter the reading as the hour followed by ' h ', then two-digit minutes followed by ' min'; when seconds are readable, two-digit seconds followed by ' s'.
8 h 54 min
